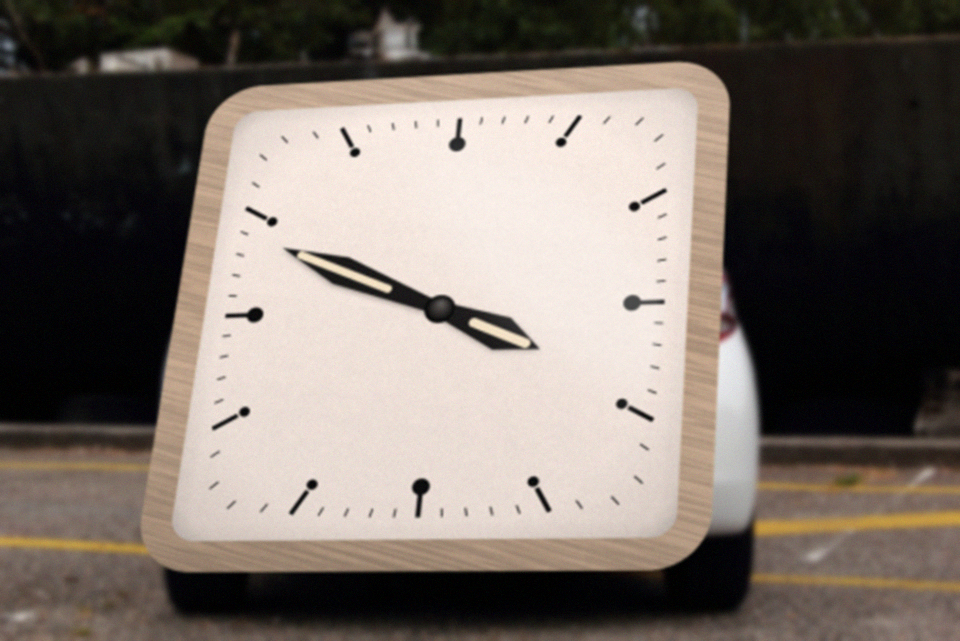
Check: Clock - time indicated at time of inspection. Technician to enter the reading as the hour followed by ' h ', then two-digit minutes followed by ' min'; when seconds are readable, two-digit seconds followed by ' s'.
3 h 49 min
